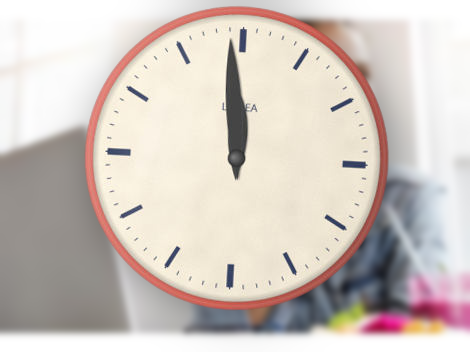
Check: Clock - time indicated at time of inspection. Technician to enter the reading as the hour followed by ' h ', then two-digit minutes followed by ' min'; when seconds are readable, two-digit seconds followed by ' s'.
11 h 59 min
